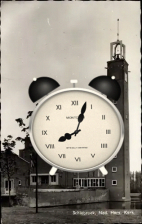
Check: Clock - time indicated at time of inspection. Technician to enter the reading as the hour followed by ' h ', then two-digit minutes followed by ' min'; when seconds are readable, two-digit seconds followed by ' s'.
8 h 03 min
